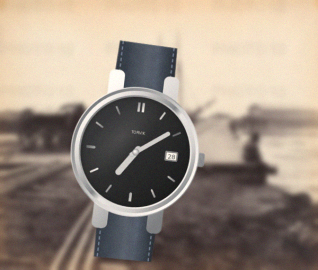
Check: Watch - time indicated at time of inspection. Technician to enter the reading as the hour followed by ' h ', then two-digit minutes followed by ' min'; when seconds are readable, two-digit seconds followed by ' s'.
7 h 09 min
